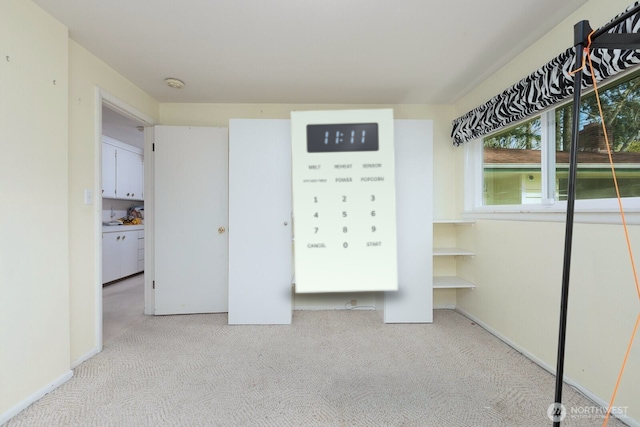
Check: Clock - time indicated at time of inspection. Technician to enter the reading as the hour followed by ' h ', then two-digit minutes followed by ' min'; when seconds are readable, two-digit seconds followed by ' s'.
11 h 11 min
